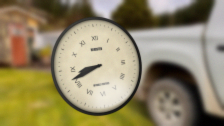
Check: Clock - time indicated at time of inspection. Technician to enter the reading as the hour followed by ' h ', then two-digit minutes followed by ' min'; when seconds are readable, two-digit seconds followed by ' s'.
8 h 42 min
